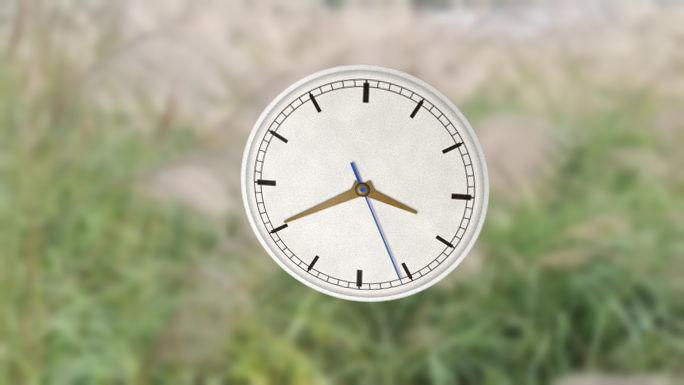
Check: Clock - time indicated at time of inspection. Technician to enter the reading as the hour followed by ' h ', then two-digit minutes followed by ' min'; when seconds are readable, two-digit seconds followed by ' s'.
3 h 40 min 26 s
